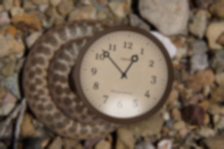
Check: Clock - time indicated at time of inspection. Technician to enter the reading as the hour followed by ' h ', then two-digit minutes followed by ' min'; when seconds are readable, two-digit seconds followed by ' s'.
12 h 52 min
